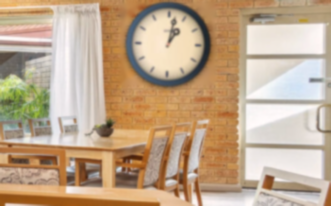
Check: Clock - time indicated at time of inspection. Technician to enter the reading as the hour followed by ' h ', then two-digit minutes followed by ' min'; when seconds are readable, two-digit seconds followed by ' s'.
1 h 02 min
